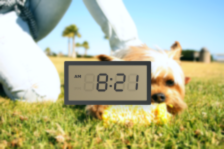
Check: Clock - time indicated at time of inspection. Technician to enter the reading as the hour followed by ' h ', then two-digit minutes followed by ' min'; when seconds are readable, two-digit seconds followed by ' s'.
8 h 21 min
